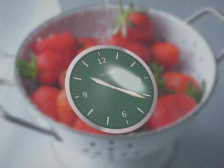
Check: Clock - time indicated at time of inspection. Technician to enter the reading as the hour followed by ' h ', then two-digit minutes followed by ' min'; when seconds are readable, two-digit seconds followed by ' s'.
10 h 21 min
